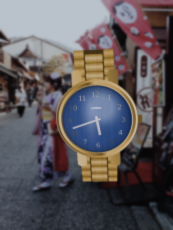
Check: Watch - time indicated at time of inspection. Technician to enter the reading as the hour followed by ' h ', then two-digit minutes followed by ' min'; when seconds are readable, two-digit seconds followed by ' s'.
5 h 42 min
